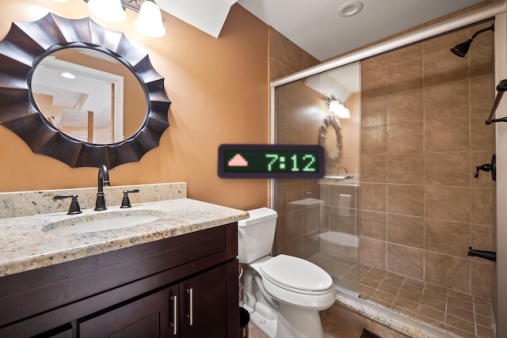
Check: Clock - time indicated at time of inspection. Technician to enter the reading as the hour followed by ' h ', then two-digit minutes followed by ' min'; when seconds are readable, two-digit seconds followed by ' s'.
7 h 12 min
